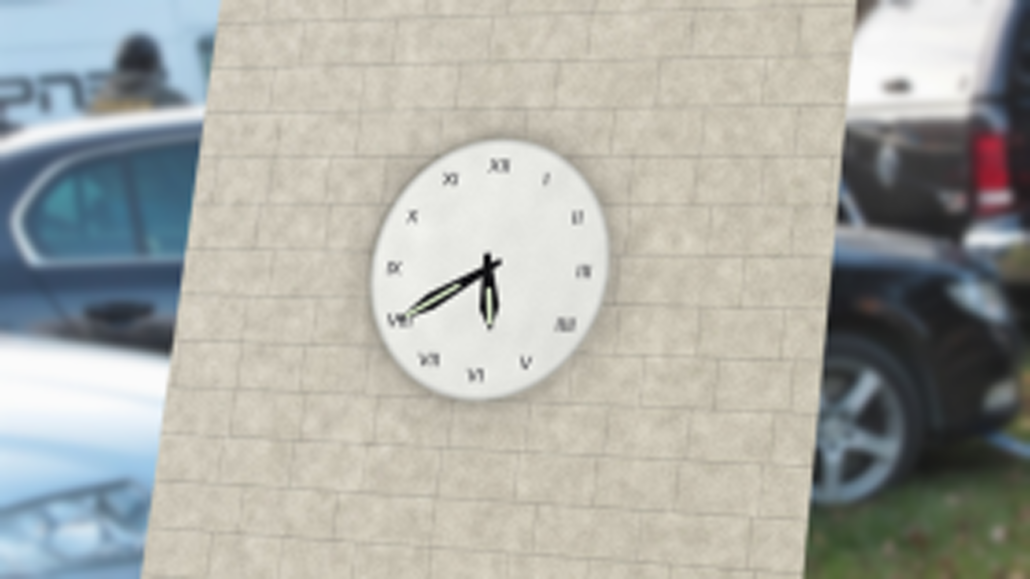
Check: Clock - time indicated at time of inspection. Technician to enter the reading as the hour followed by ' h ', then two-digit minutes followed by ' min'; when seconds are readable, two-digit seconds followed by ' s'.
5 h 40 min
